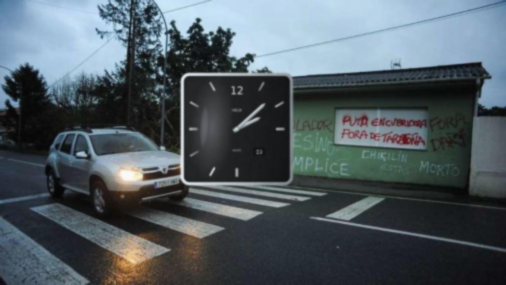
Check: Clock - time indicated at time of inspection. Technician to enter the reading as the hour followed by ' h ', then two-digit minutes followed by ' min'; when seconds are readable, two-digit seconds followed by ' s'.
2 h 08 min
